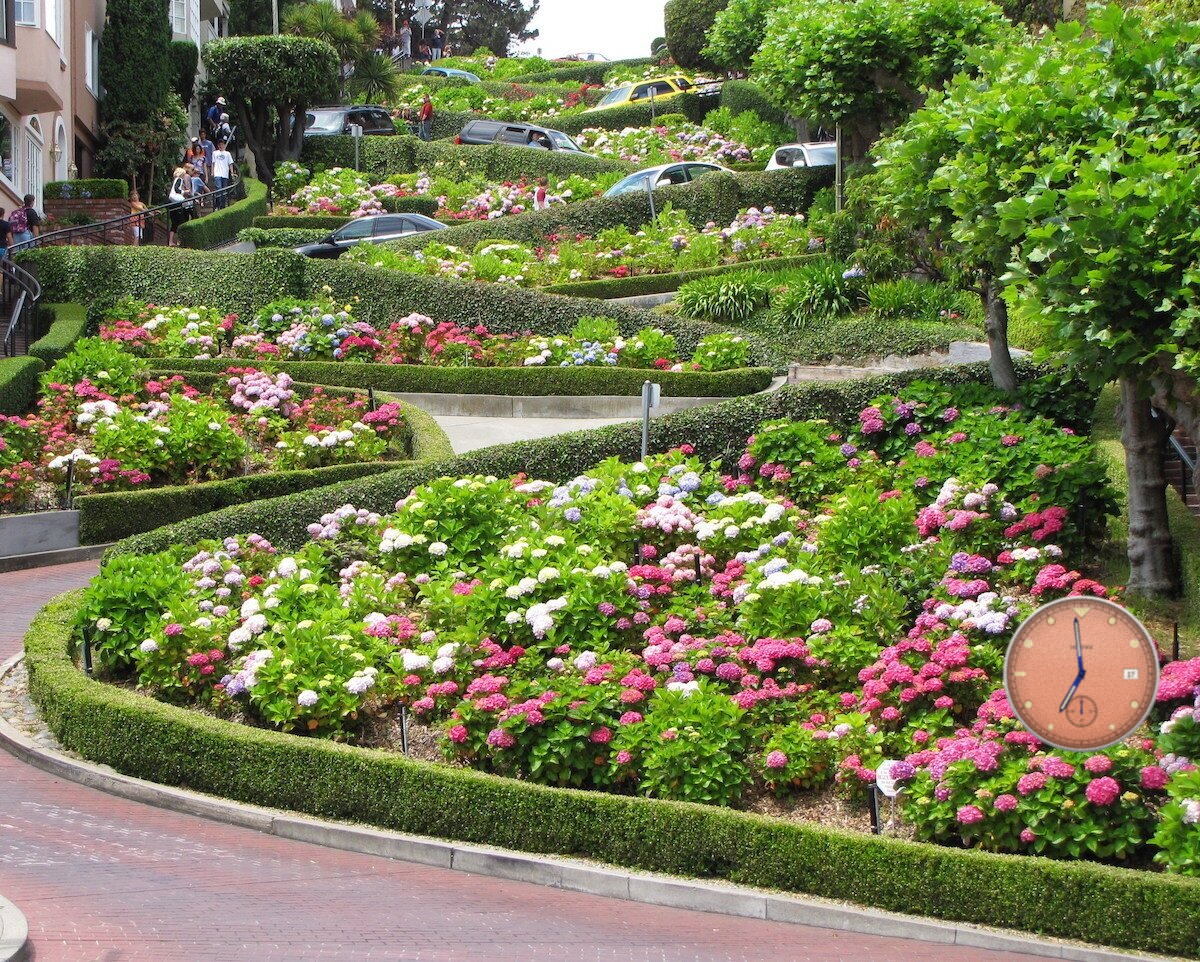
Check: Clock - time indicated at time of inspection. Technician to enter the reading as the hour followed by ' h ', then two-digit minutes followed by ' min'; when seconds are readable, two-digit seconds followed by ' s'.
6 h 59 min
